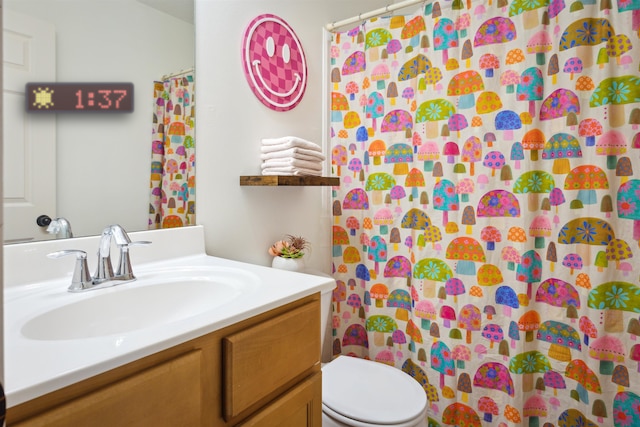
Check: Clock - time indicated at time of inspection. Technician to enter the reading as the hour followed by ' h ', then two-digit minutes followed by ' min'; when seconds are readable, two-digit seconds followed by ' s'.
1 h 37 min
